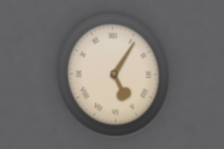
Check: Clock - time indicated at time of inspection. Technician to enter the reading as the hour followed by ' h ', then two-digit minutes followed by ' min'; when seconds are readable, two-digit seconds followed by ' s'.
5 h 06 min
